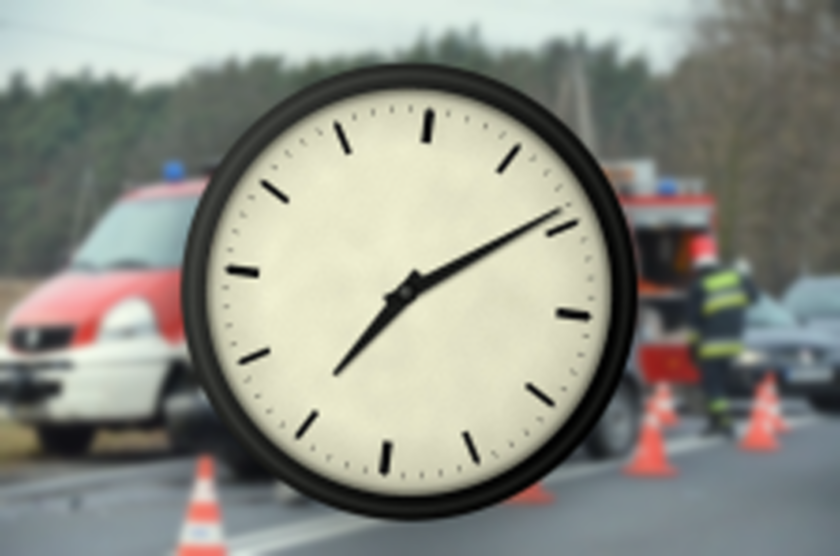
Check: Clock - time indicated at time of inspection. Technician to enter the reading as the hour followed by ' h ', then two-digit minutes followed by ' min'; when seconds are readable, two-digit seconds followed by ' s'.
7 h 09 min
